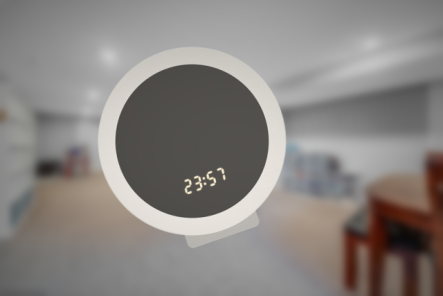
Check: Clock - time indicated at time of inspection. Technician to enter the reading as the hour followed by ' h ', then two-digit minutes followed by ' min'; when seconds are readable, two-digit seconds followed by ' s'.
23 h 57 min
